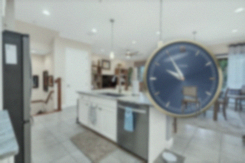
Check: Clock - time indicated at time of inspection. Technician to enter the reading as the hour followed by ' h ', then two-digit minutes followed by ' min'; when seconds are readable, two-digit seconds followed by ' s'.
9 h 55 min
